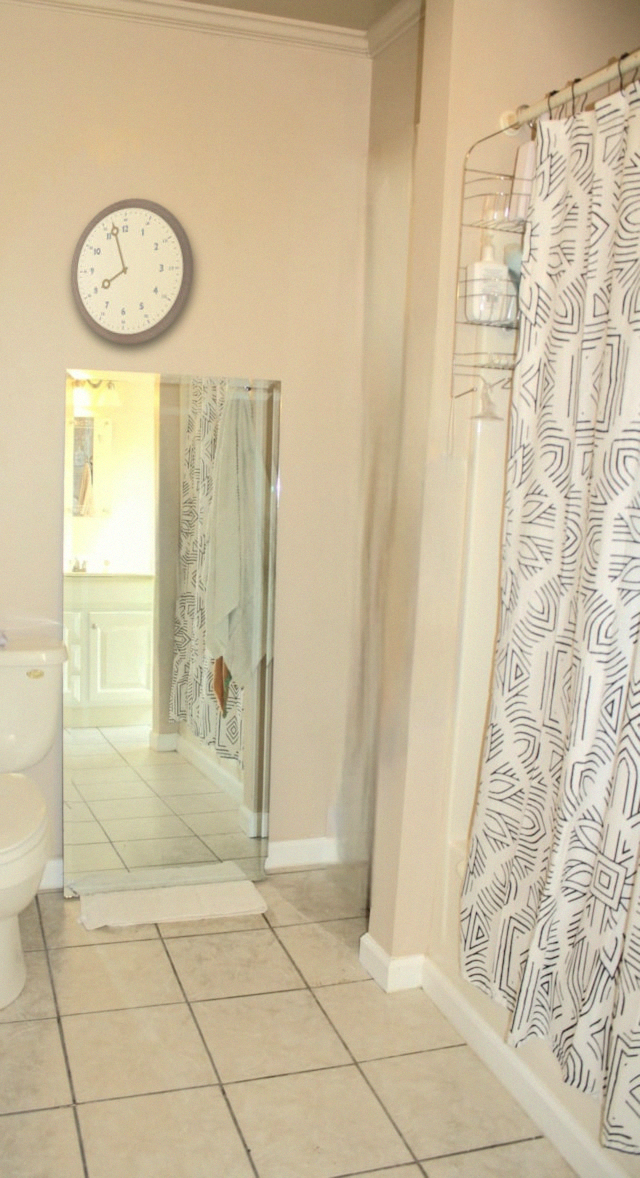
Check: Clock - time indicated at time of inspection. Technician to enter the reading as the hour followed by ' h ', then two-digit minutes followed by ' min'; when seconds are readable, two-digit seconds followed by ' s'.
7 h 57 min
